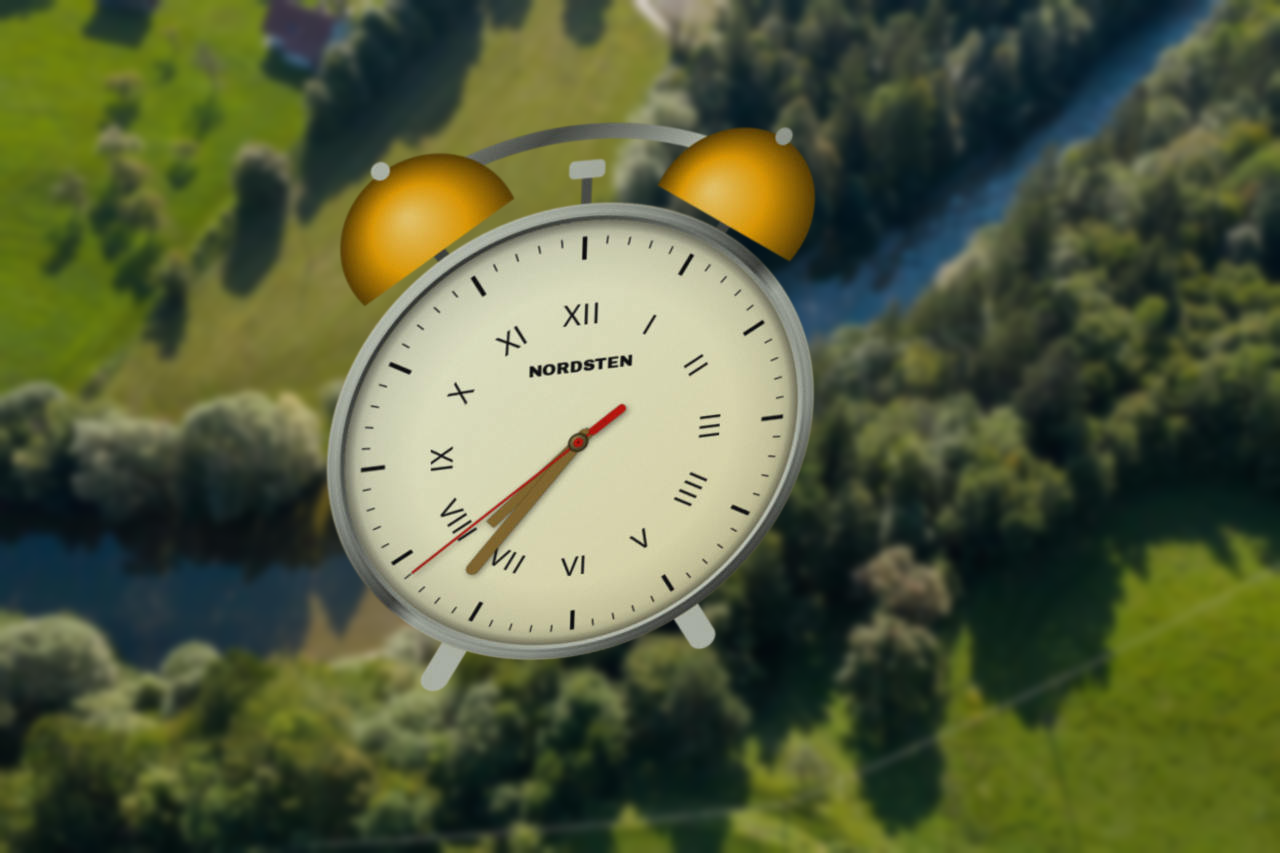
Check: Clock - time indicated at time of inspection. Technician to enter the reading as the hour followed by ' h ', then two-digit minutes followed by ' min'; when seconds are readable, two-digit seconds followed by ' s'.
7 h 36 min 39 s
